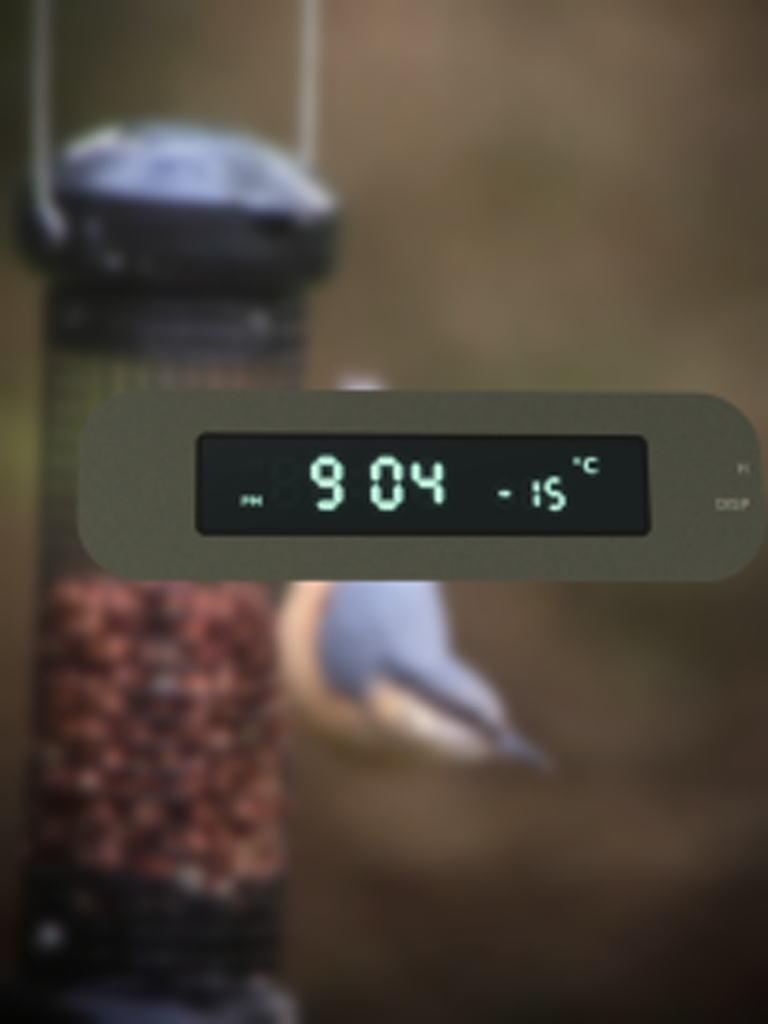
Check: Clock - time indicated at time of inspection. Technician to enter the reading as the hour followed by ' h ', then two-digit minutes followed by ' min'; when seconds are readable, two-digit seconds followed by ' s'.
9 h 04 min
